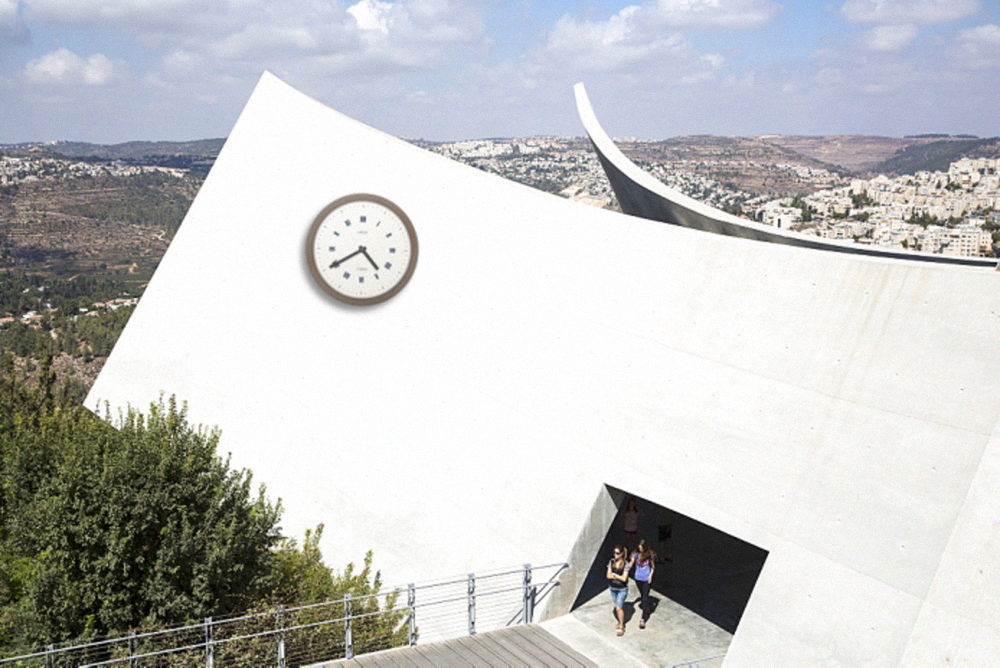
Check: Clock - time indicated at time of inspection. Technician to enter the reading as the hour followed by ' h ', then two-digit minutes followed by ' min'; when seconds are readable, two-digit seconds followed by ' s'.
4 h 40 min
